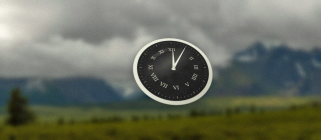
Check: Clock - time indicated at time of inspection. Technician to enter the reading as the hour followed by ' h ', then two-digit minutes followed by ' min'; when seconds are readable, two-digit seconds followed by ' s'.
12 h 05 min
